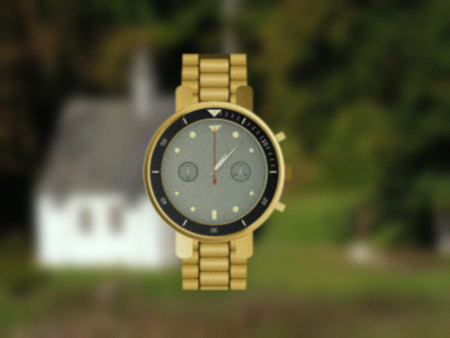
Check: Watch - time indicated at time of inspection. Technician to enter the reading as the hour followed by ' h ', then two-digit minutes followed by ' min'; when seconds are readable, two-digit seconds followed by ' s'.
1 h 07 min
